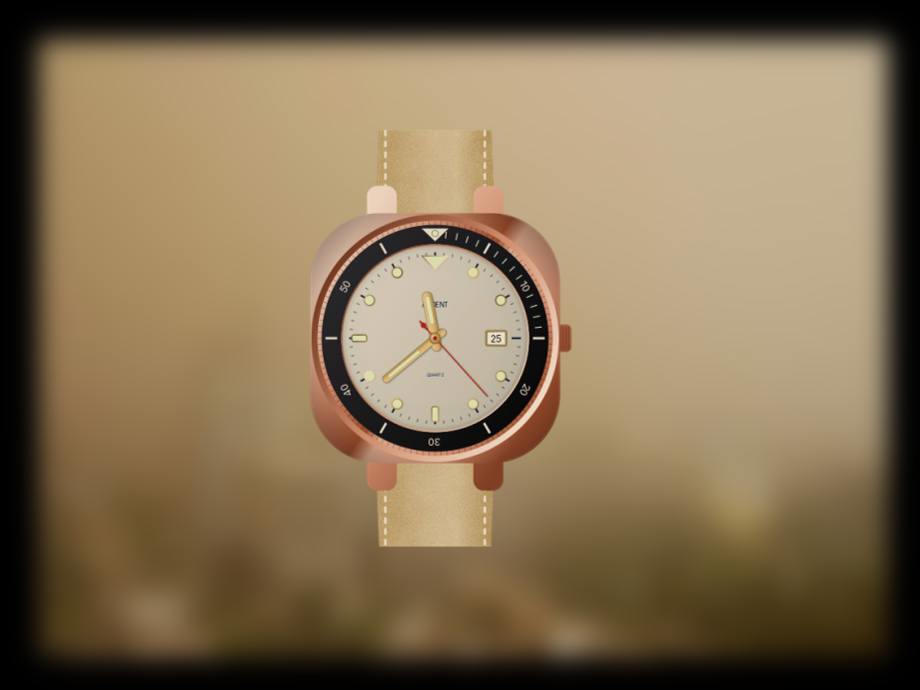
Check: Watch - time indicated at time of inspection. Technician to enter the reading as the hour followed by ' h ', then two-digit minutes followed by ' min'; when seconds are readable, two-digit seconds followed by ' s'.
11 h 38 min 23 s
